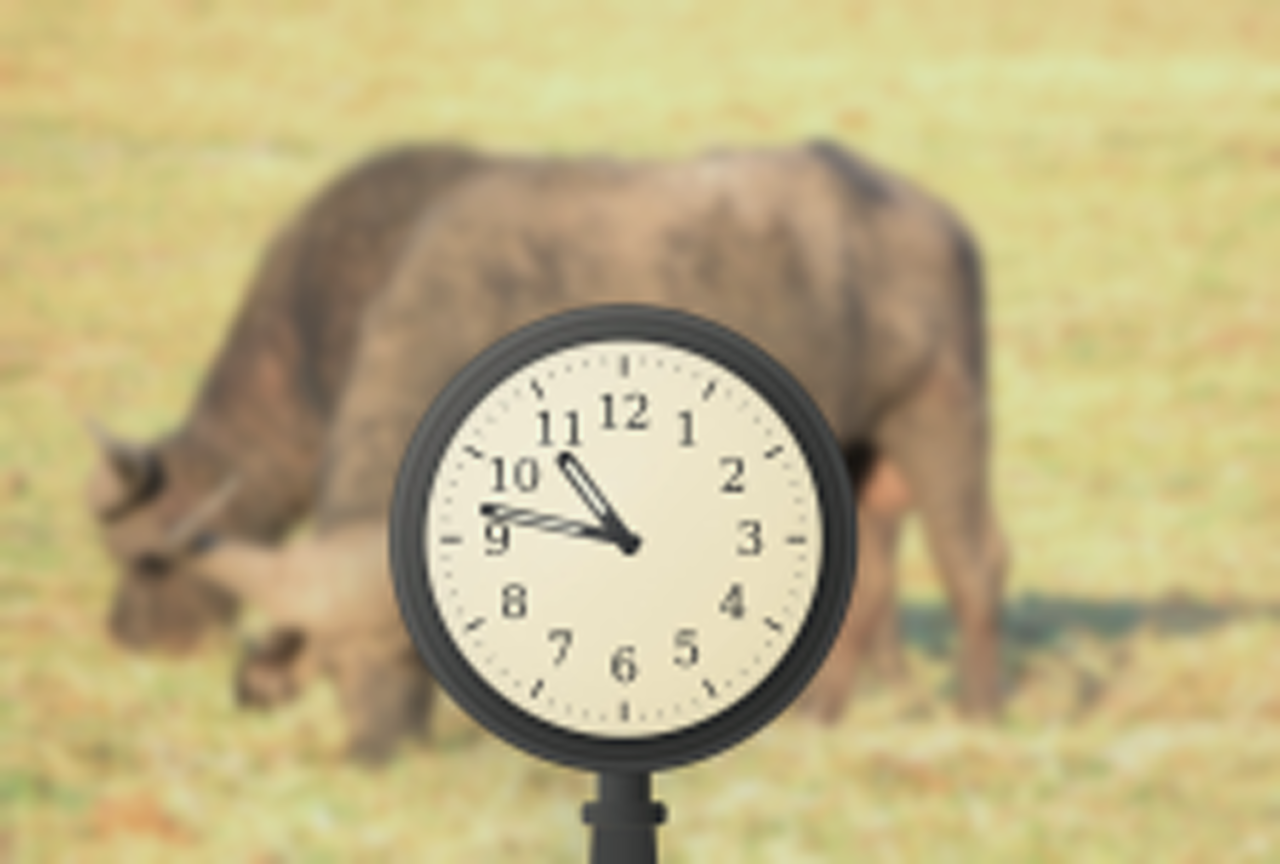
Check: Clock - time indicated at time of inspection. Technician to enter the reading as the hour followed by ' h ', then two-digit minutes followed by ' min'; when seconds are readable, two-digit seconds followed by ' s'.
10 h 47 min
